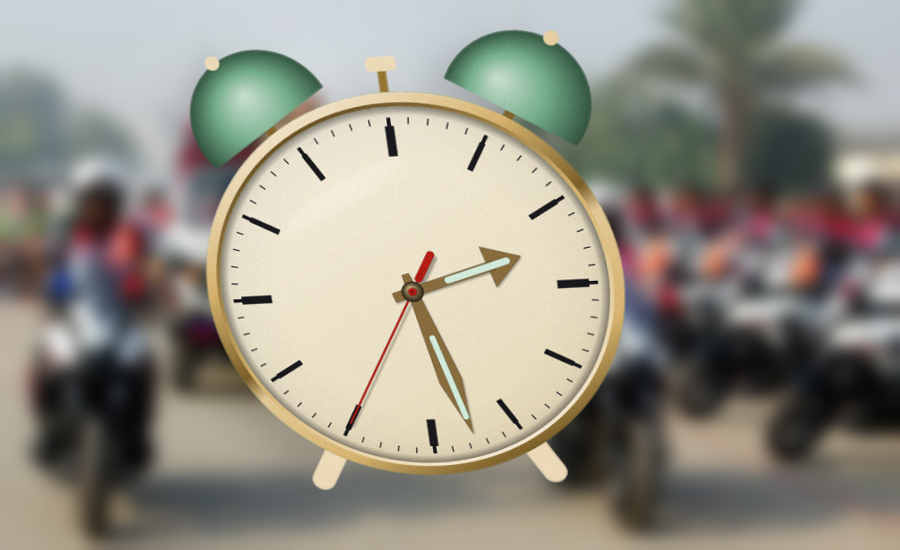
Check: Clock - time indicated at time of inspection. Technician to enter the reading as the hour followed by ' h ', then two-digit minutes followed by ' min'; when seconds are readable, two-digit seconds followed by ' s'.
2 h 27 min 35 s
